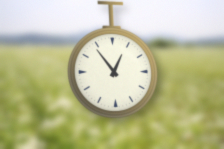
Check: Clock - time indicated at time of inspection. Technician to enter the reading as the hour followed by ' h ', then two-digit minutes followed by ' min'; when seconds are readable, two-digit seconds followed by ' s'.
12 h 54 min
